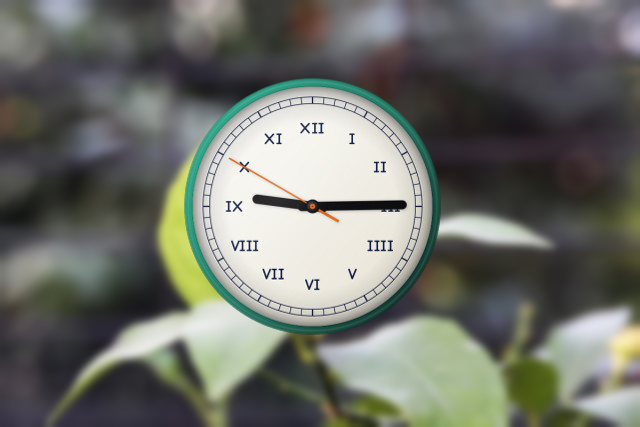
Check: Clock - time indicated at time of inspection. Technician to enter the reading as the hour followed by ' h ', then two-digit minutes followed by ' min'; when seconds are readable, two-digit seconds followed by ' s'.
9 h 14 min 50 s
